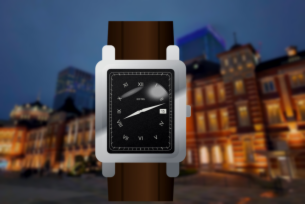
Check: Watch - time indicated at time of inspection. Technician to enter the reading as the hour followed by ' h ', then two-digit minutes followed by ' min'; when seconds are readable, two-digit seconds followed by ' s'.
8 h 12 min
